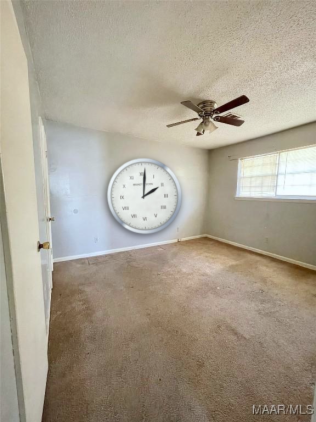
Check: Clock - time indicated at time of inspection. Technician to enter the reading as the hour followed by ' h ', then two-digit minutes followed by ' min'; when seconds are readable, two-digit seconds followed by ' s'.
2 h 01 min
